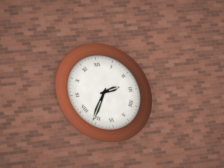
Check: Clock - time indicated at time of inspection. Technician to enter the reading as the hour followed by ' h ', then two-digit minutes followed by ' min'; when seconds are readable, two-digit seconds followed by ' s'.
2 h 36 min
